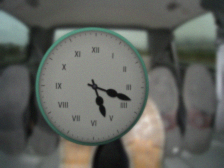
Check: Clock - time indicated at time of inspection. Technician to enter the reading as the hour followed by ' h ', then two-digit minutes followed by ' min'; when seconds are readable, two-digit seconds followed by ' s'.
5 h 18 min
